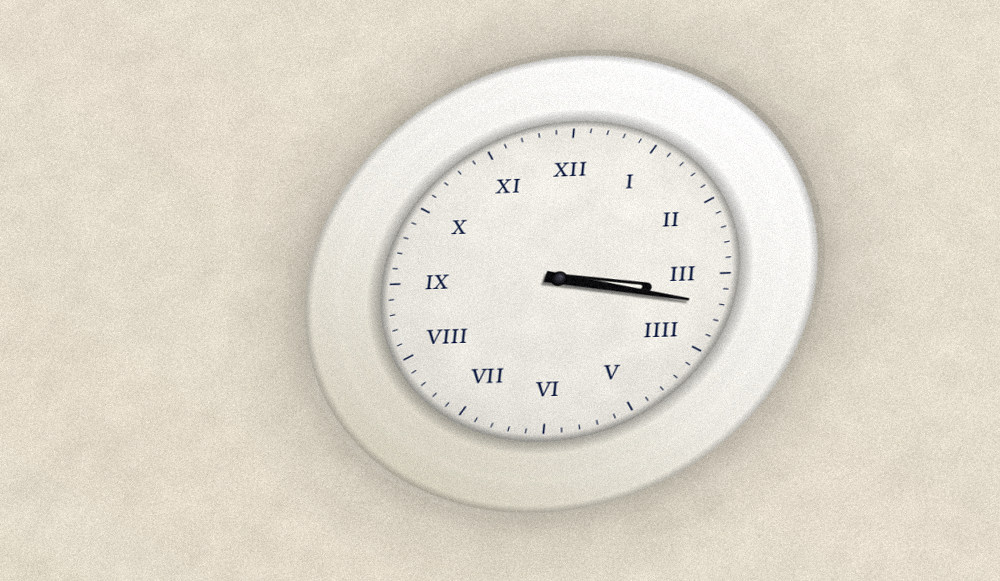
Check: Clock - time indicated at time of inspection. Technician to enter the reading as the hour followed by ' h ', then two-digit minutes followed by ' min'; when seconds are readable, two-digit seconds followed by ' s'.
3 h 17 min
